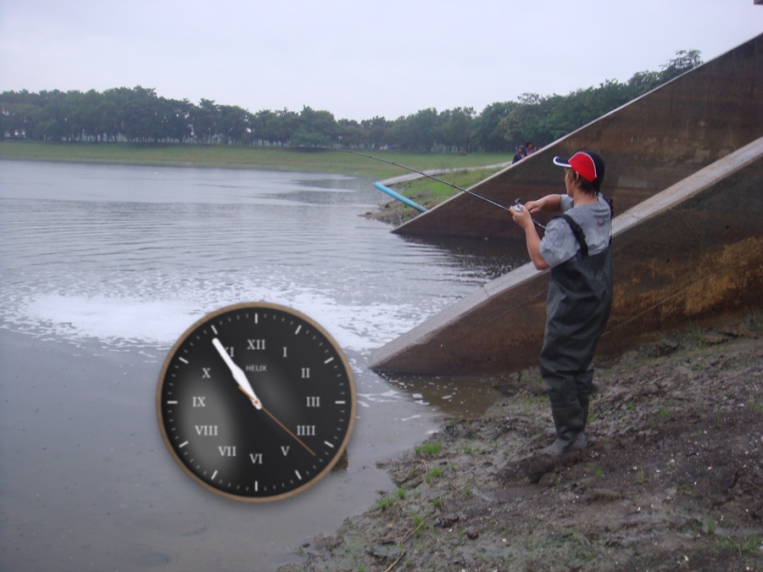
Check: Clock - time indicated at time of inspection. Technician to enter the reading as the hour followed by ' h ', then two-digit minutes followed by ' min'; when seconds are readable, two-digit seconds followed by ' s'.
10 h 54 min 22 s
